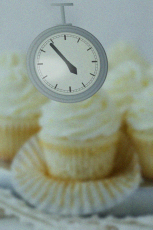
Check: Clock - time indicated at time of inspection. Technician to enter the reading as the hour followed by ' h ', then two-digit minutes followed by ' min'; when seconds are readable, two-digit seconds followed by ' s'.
4 h 54 min
